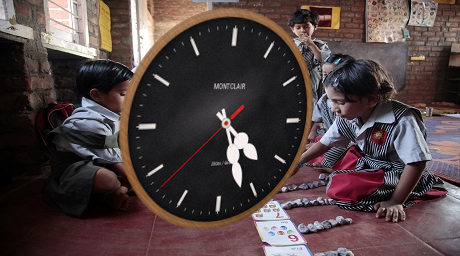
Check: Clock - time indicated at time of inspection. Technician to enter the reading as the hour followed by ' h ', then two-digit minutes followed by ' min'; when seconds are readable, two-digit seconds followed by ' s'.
4 h 26 min 38 s
